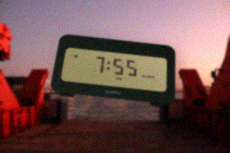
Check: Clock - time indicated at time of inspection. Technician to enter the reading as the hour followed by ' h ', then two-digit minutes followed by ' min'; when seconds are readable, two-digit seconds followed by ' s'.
7 h 55 min
